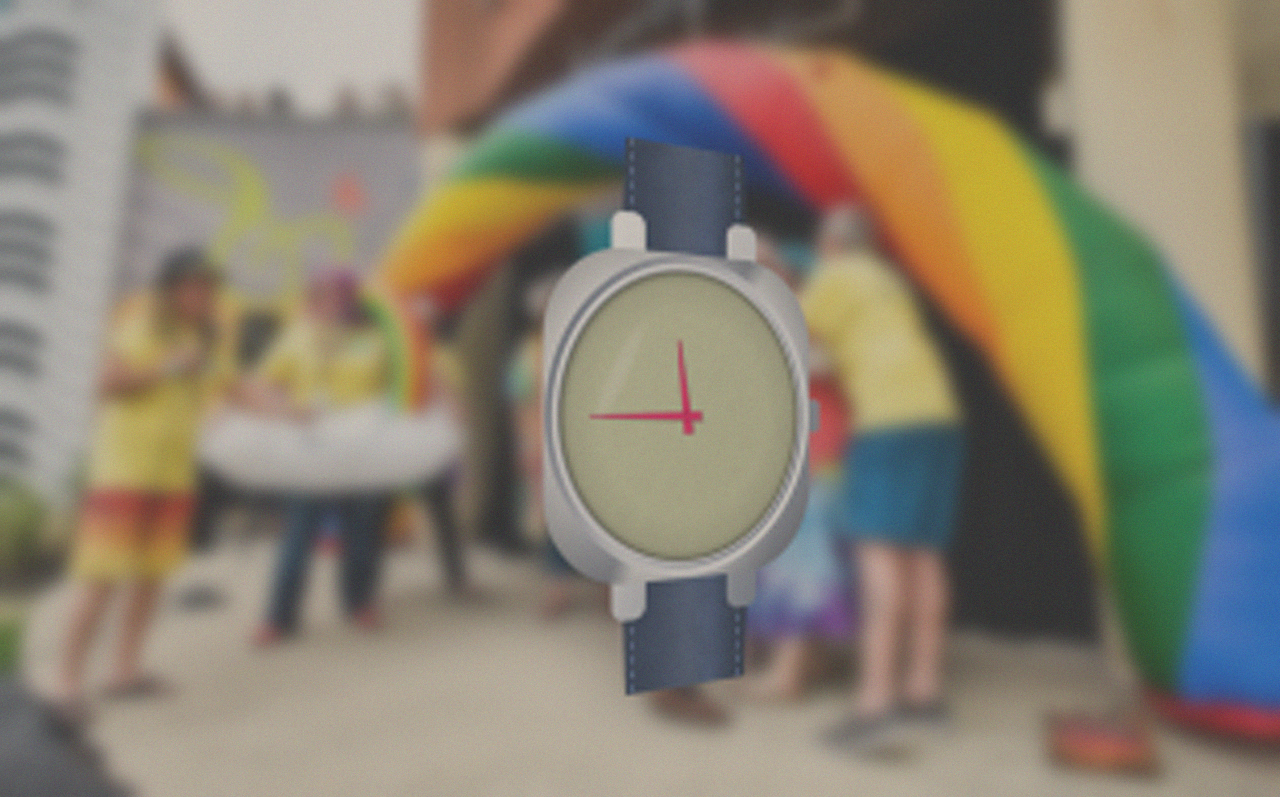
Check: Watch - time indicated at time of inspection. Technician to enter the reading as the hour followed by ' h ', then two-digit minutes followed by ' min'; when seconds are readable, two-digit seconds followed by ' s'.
11 h 45 min
